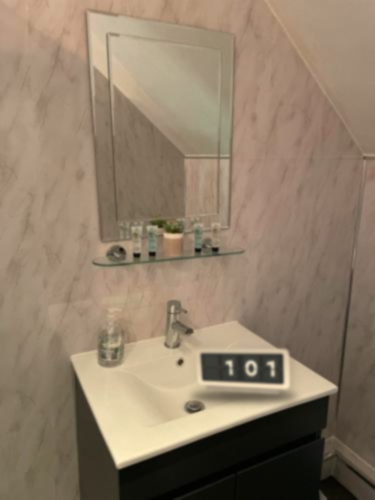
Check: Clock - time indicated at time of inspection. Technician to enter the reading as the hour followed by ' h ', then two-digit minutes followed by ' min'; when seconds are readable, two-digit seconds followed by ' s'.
1 h 01 min
